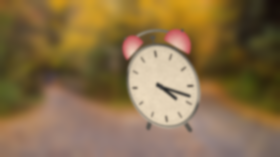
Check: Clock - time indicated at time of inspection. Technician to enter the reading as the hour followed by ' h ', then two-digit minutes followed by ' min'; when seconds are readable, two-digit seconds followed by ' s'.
4 h 18 min
